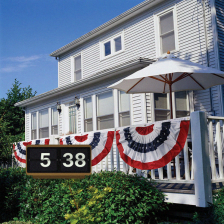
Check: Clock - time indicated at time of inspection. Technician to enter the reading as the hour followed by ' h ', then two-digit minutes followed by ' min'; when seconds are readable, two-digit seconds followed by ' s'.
5 h 38 min
